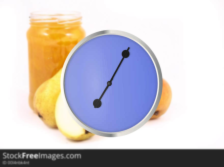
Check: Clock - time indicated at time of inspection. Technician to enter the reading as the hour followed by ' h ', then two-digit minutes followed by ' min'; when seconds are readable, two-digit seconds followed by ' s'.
7 h 05 min
